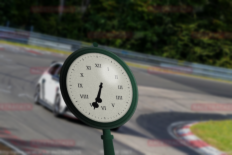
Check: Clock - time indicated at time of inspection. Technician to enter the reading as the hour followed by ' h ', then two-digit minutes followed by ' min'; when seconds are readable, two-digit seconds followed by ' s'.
6 h 34 min
